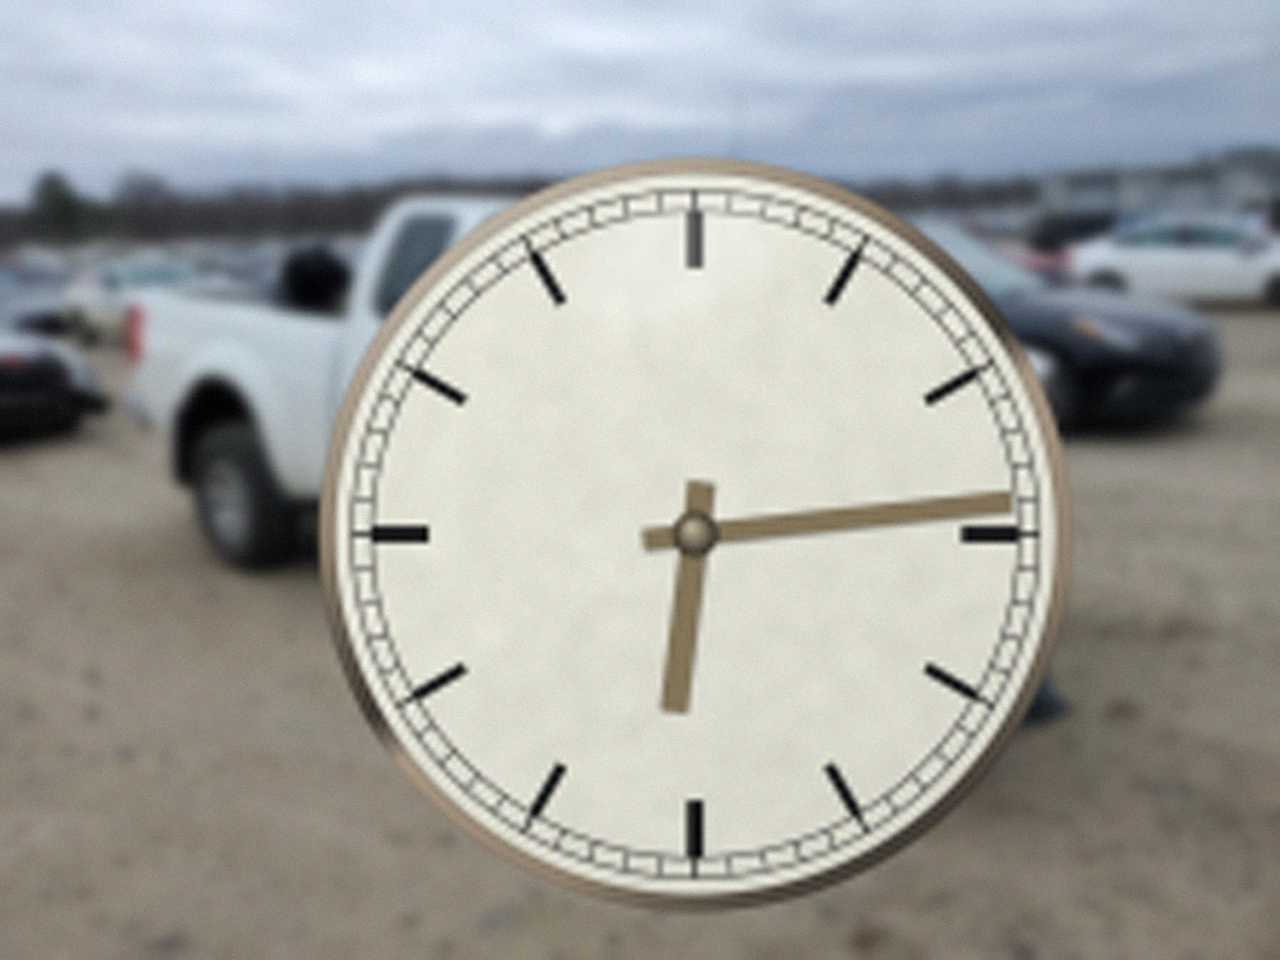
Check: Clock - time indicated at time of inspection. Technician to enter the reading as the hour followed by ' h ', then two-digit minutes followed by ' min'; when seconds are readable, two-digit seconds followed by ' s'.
6 h 14 min
